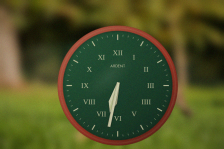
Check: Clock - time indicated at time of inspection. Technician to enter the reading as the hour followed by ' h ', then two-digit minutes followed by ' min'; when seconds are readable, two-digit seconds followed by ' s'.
6 h 32 min
